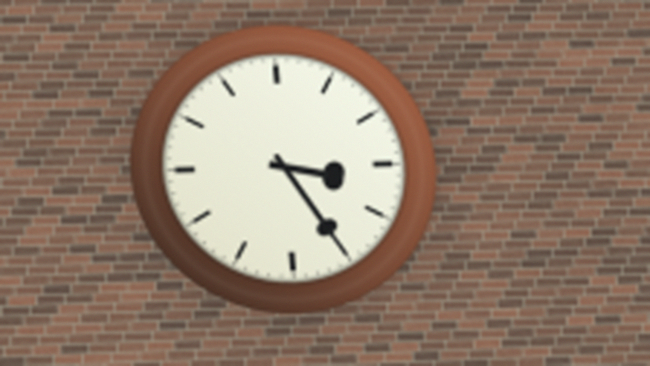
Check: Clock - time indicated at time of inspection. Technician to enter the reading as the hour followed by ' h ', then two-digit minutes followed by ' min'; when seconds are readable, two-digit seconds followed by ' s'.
3 h 25 min
